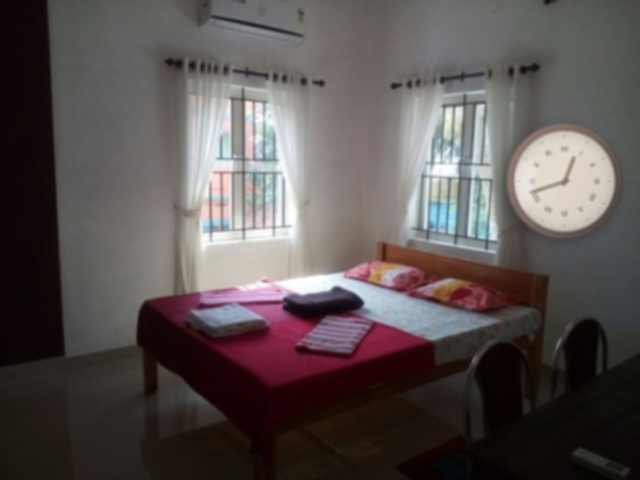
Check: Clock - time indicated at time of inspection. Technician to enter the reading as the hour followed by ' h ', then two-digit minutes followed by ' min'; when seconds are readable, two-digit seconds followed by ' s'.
12 h 42 min
